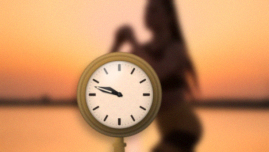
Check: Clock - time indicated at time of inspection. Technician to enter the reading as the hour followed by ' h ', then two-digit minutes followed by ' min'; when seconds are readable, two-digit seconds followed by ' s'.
9 h 48 min
